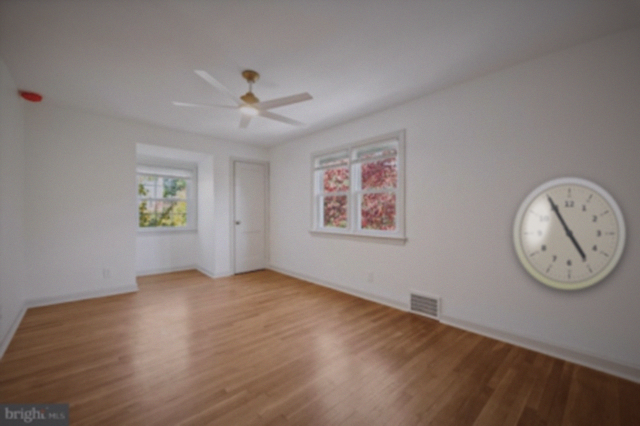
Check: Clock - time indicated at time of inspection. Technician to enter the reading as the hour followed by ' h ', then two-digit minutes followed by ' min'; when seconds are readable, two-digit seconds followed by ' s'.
4 h 55 min
